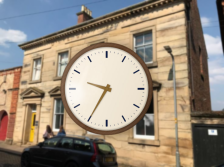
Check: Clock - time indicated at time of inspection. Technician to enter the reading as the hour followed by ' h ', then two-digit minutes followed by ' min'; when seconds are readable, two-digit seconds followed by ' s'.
9 h 35 min
